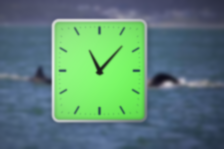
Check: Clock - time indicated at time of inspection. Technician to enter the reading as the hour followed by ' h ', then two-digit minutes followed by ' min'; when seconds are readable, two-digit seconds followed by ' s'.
11 h 07 min
